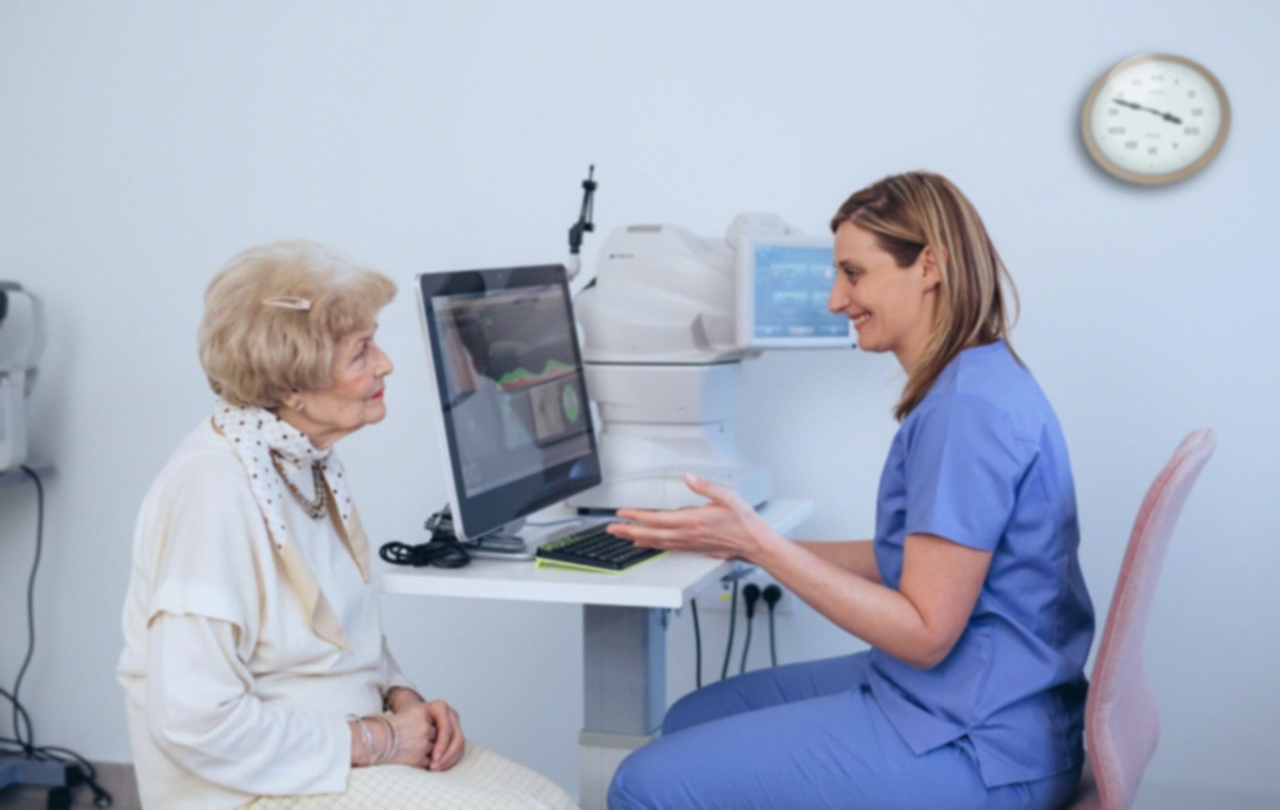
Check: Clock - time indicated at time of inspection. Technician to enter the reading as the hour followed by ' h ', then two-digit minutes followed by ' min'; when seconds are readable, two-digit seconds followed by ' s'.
3 h 48 min
